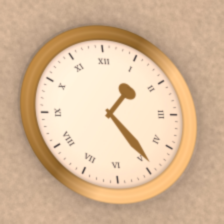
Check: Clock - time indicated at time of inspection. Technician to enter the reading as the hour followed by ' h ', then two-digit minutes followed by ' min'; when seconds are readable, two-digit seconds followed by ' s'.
1 h 24 min
